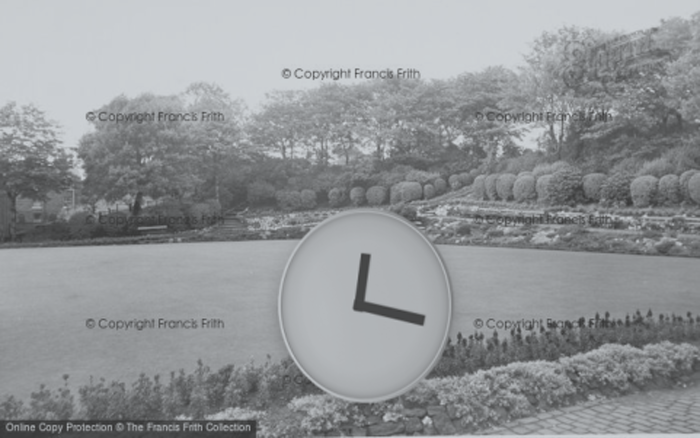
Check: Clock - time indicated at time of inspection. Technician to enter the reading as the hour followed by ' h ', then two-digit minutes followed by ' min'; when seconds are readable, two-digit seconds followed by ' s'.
12 h 17 min
